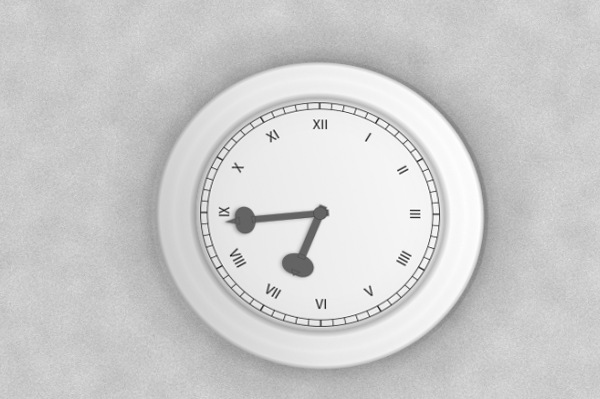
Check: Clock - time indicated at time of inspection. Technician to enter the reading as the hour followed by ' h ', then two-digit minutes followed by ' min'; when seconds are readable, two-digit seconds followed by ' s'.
6 h 44 min
